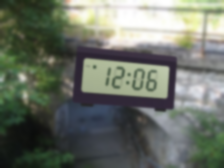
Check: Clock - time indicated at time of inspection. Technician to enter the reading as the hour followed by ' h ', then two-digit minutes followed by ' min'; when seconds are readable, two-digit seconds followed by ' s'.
12 h 06 min
